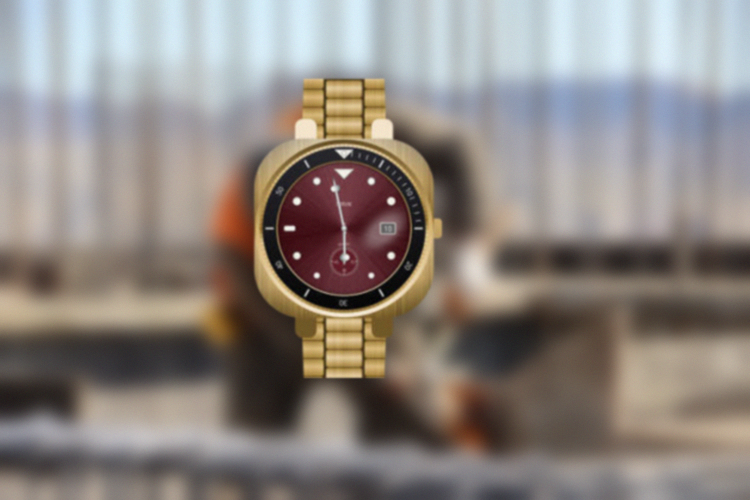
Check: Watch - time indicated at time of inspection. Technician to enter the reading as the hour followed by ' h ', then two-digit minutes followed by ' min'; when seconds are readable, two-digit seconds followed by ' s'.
5 h 58 min
